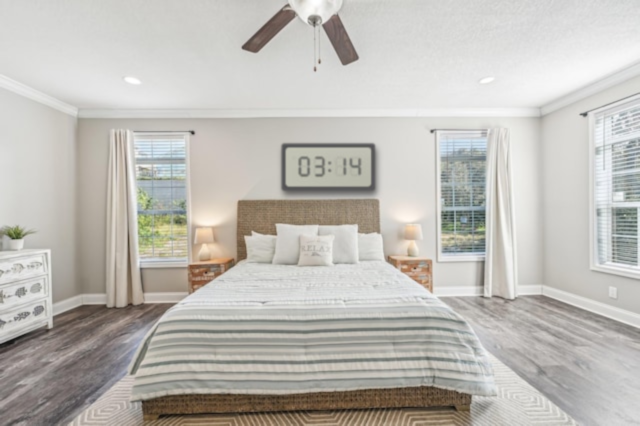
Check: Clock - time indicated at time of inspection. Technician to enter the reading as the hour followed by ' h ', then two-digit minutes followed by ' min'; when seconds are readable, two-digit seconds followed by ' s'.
3 h 14 min
